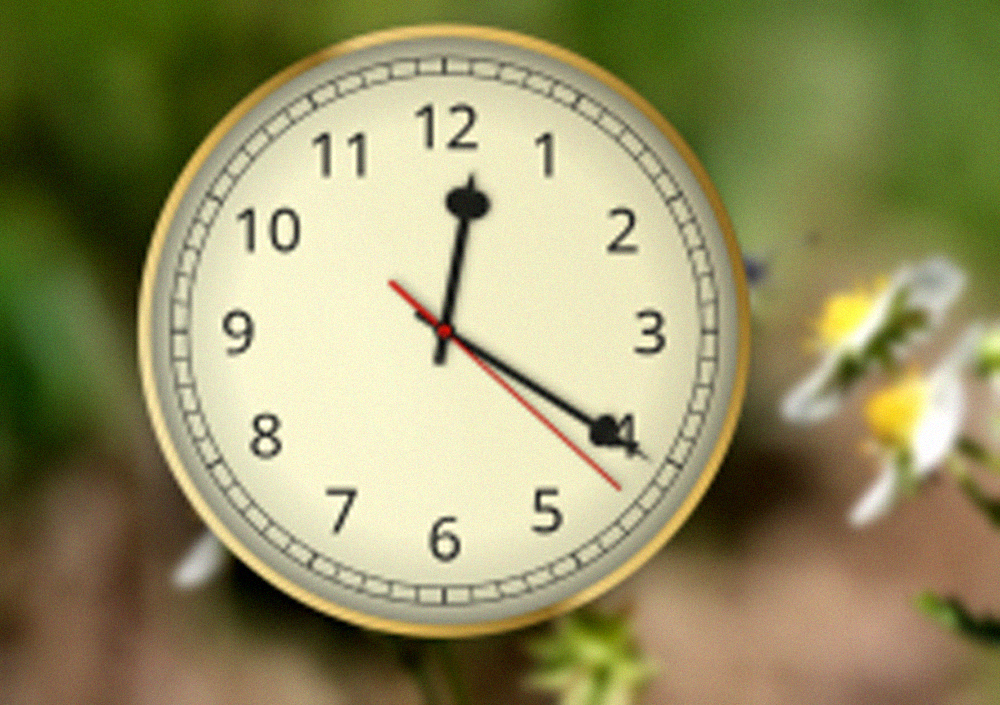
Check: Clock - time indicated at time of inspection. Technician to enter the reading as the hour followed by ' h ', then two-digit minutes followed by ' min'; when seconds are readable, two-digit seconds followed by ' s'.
12 h 20 min 22 s
